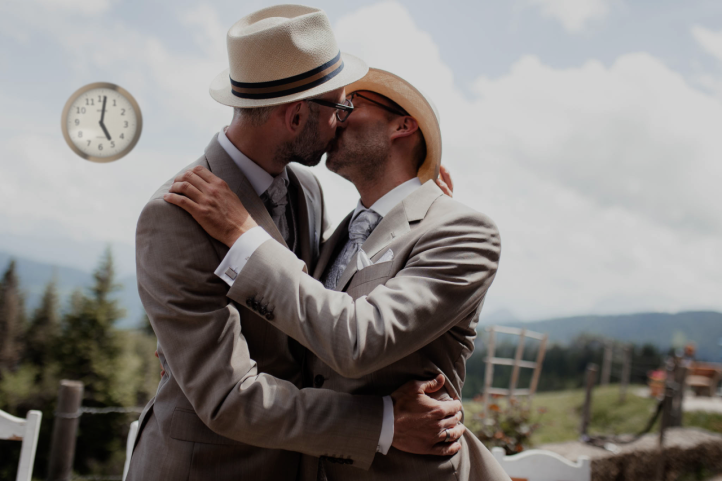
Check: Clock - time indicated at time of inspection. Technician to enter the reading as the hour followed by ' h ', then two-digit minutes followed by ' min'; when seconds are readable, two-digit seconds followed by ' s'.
5 h 01 min
